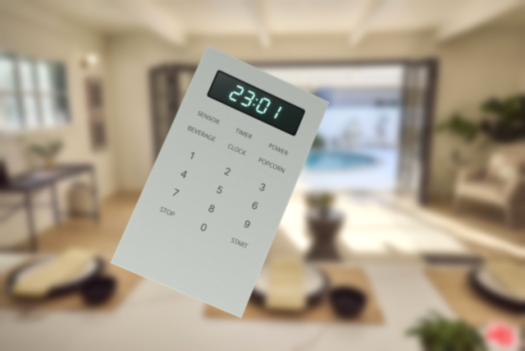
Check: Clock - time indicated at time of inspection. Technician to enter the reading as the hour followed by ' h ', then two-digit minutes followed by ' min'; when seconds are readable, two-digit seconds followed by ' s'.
23 h 01 min
